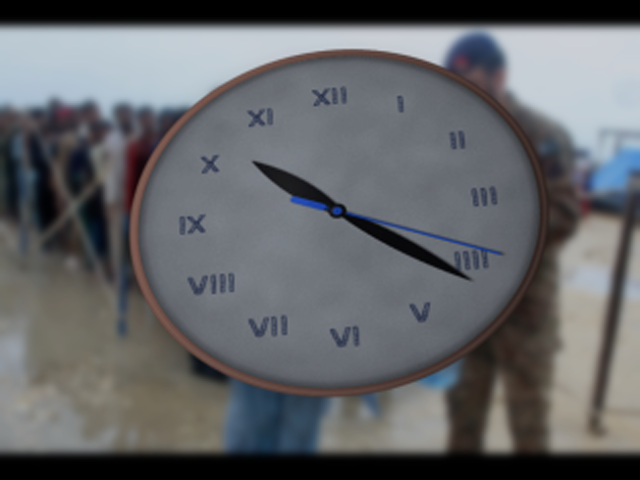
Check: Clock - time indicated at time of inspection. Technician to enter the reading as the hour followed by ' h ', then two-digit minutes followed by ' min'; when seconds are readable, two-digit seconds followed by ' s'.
10 h 21 min 19 s
